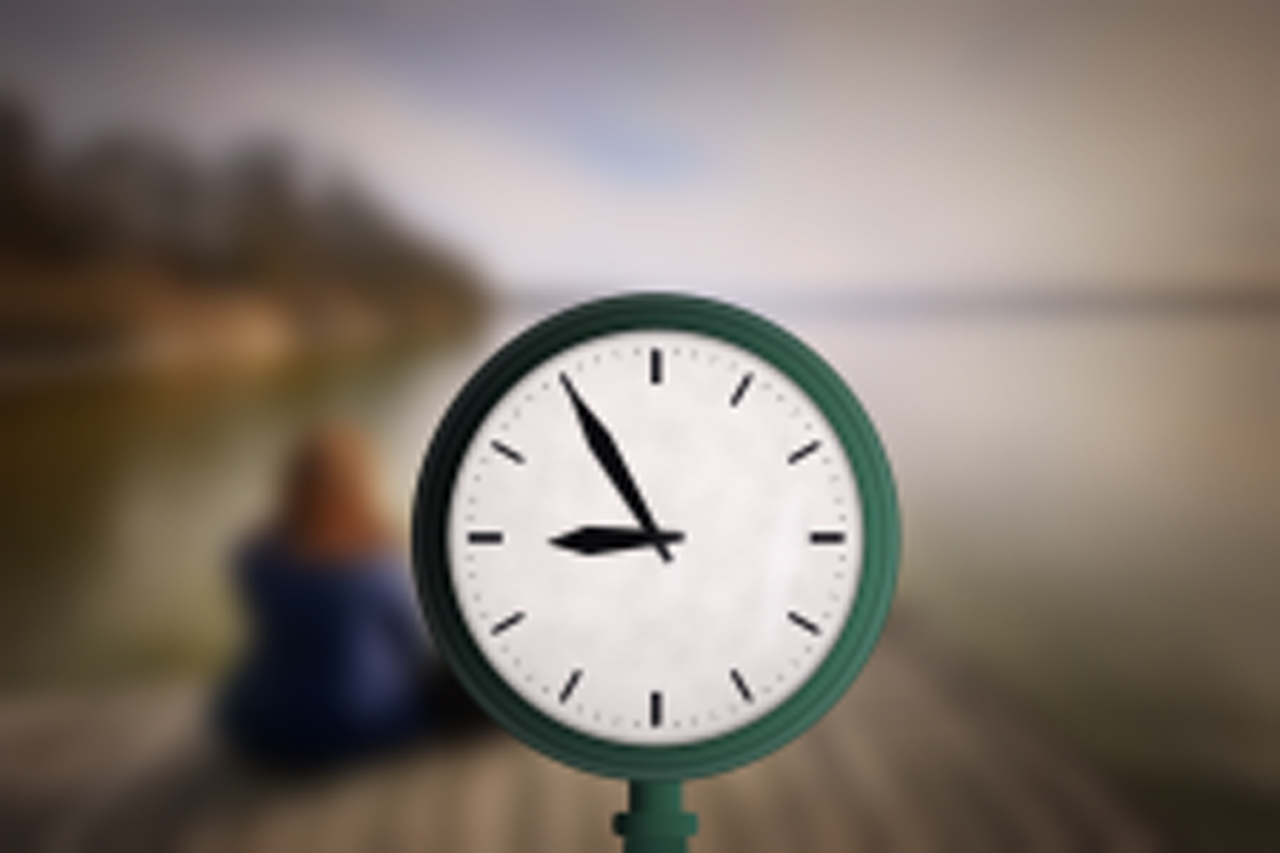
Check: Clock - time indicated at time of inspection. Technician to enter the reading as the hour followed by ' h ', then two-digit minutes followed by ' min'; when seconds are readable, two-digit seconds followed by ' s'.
8 h 55 min
